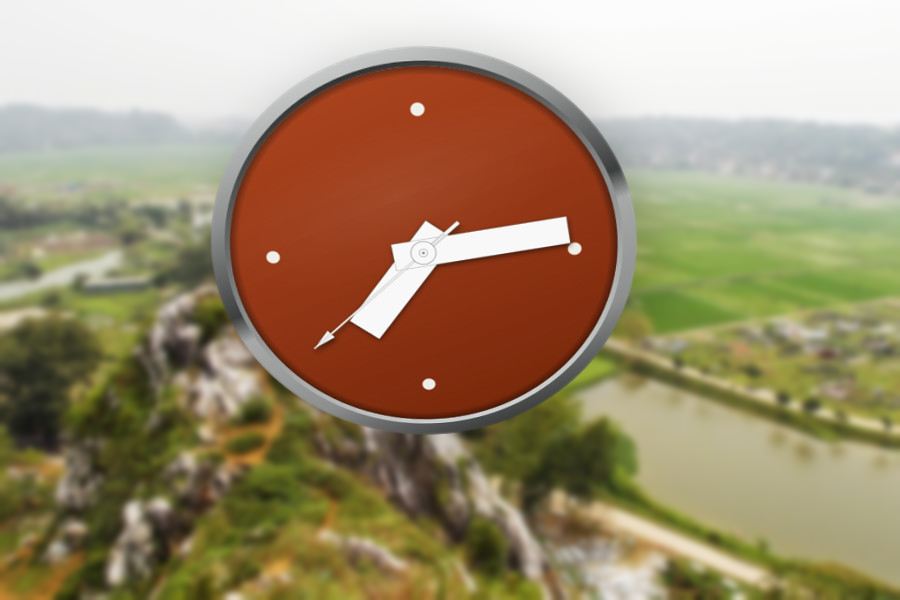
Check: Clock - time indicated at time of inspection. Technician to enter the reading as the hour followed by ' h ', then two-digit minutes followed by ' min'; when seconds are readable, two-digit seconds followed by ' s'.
7 h 13 min 38 s
